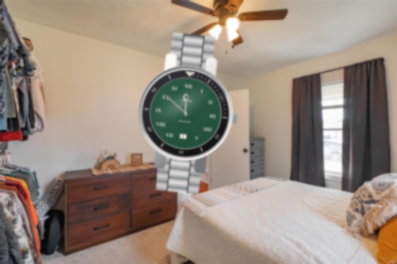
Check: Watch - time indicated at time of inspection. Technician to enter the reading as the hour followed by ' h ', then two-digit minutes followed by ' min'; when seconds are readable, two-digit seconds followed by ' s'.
11 h 51 min
